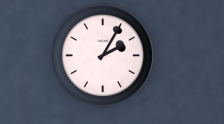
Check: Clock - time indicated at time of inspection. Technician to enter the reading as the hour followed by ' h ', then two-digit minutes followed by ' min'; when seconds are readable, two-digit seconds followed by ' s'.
2 h 05 min
